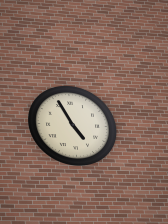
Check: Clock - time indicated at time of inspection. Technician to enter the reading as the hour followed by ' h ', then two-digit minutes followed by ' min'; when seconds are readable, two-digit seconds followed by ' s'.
4 h 56 min
